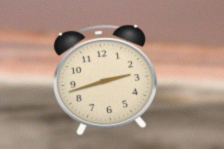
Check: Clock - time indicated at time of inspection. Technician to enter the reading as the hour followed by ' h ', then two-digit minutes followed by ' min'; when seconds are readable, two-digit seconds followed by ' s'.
2 h 43 min
